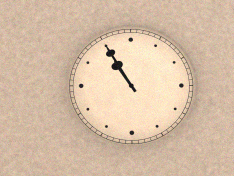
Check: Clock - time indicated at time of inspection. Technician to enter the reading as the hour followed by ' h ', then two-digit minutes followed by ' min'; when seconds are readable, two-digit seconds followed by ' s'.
10 h 55 min
